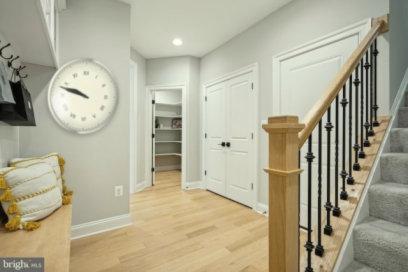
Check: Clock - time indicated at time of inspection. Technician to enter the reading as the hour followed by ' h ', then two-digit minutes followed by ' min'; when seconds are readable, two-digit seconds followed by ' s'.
9 h 48 min
